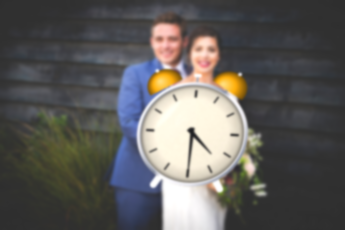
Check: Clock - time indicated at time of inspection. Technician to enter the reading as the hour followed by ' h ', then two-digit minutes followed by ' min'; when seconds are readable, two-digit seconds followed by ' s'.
4 h 30 min
